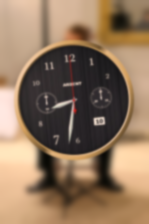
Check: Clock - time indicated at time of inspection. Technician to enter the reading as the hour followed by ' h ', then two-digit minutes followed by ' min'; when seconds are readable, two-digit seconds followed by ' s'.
8 h 32 min
